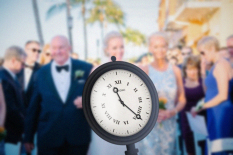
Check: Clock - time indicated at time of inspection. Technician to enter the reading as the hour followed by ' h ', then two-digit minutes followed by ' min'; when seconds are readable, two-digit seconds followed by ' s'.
11 h 23 min
